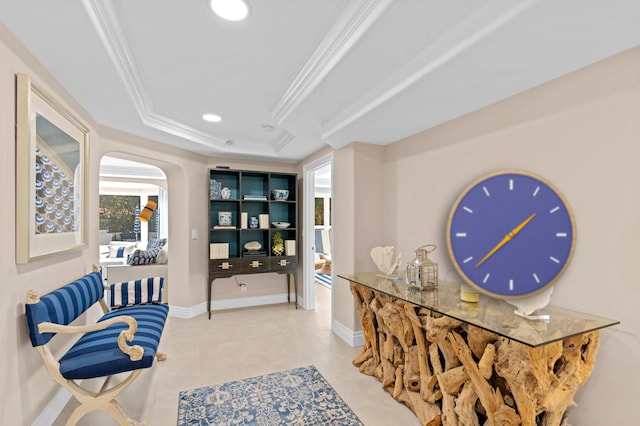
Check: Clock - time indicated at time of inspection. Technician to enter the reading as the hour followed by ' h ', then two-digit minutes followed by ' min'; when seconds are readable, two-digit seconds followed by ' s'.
1 h 38 min
